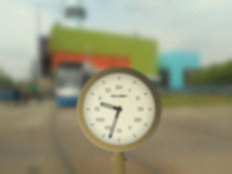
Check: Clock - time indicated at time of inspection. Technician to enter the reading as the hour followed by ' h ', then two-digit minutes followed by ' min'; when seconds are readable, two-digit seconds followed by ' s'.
9 h 33 min
